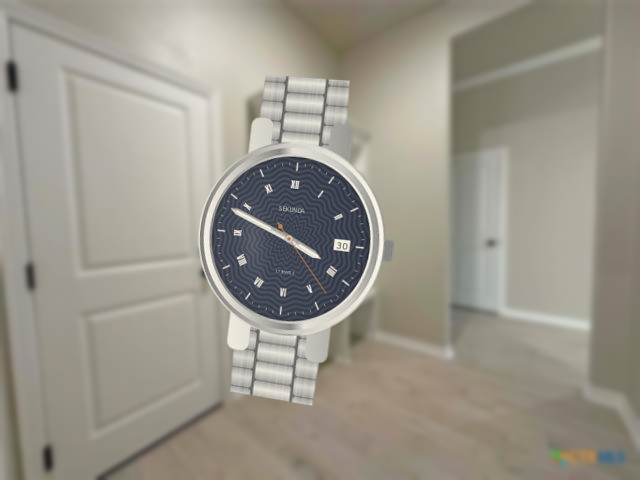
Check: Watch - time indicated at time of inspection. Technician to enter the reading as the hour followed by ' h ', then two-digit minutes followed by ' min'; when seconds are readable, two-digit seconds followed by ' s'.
3 h 48 min 23 s
